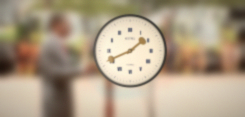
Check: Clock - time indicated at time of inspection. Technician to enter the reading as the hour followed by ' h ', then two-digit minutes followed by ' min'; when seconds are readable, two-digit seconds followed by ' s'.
1 h 41 min
